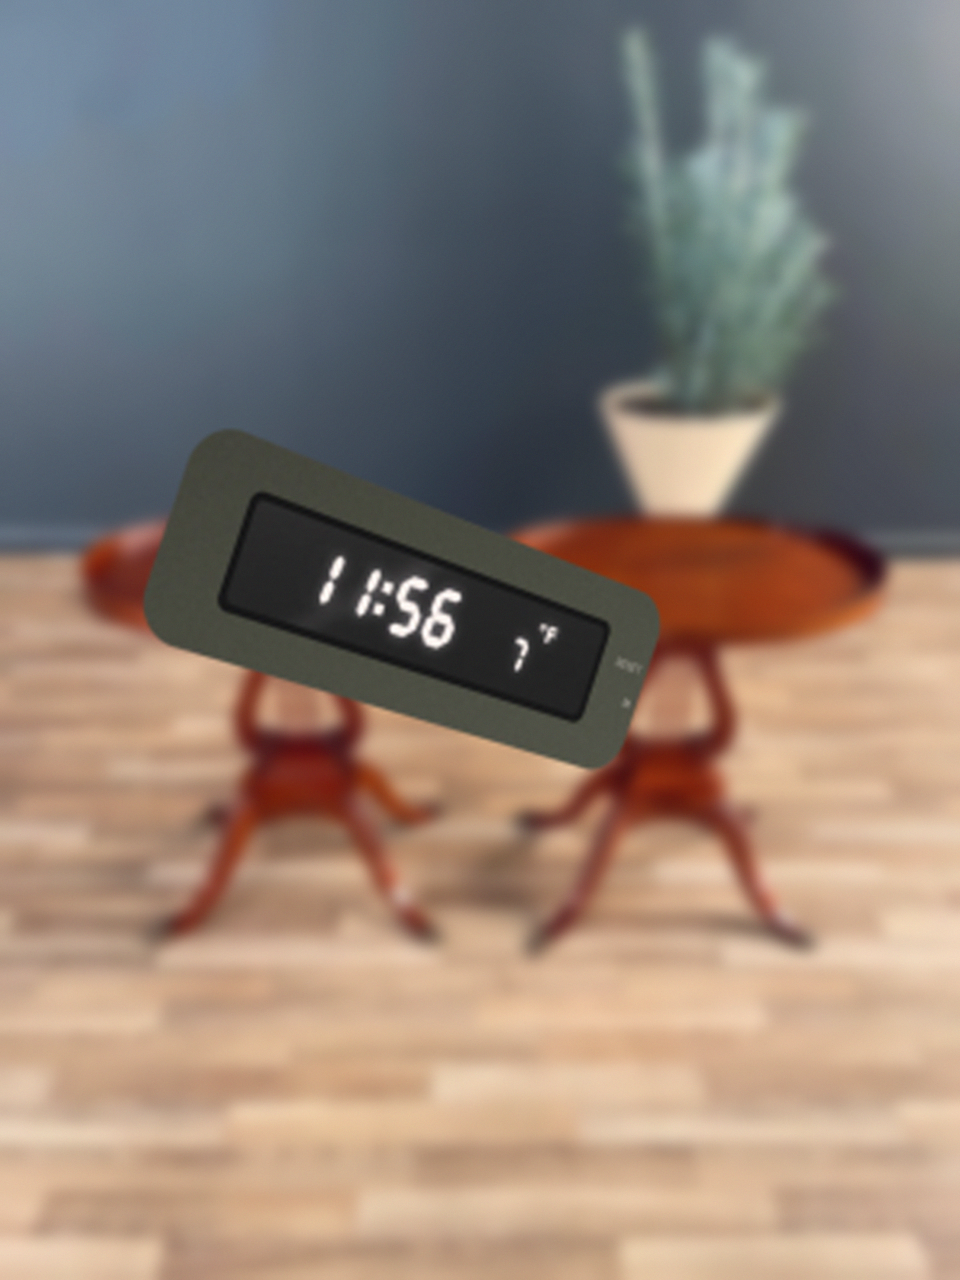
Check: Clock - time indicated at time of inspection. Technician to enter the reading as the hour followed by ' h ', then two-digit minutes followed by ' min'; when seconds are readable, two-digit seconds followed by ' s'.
11 h 56 min
